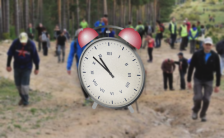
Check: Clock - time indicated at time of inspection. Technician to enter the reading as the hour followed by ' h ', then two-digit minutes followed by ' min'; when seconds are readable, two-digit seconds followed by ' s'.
10 h 52 min
